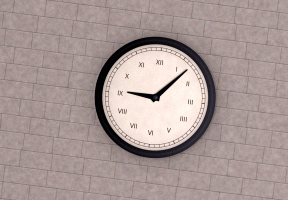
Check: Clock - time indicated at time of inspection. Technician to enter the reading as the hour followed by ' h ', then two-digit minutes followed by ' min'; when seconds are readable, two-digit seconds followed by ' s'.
9 h 07 min
